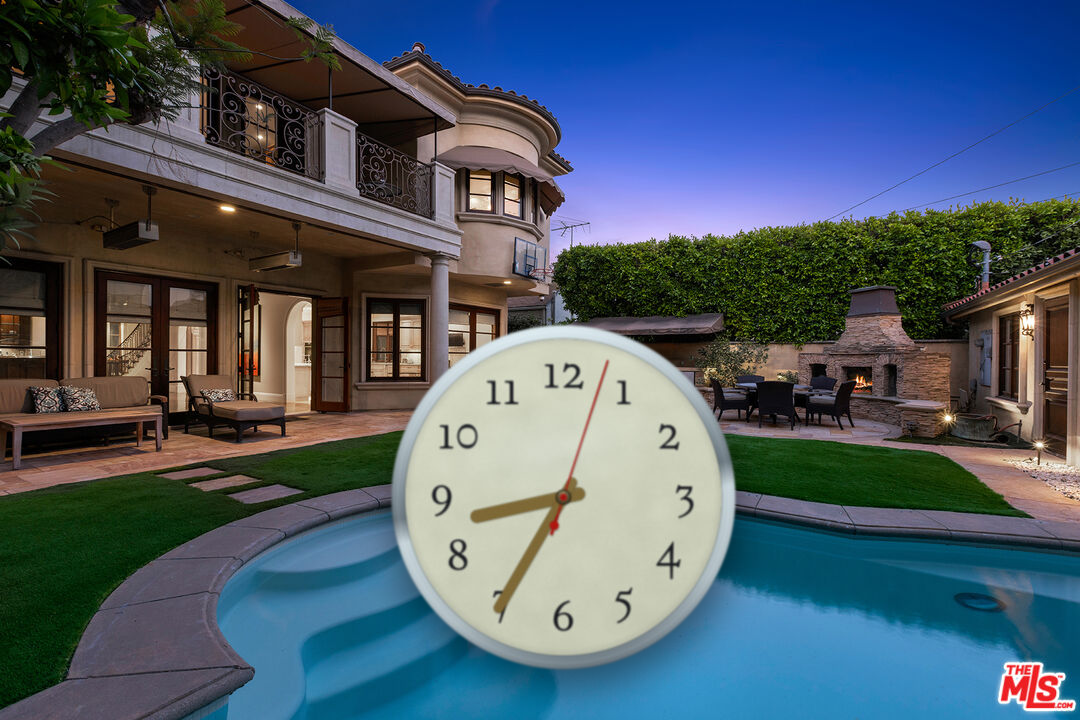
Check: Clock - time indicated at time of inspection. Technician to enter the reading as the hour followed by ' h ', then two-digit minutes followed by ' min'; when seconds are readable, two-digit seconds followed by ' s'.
8 h 35 min 03 s
